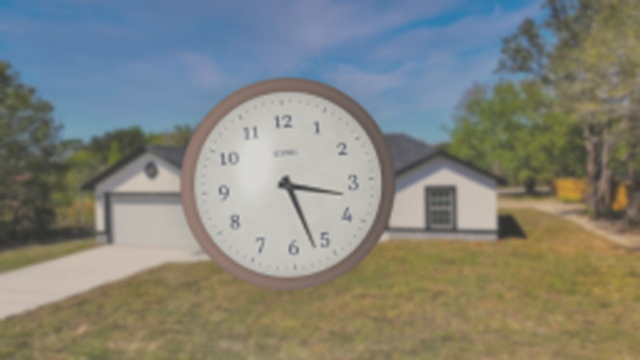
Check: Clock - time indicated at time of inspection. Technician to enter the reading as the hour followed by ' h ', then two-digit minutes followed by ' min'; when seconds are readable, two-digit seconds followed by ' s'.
3 h 27 min
